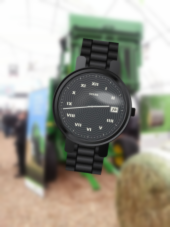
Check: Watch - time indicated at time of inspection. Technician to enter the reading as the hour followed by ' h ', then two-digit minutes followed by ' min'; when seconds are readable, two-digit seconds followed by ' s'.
2 h 43 min
